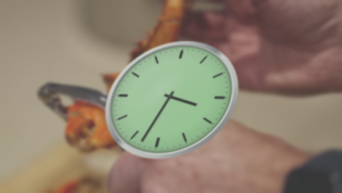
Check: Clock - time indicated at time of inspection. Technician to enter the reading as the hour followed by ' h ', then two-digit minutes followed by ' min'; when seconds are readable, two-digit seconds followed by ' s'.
3 h 33 min
